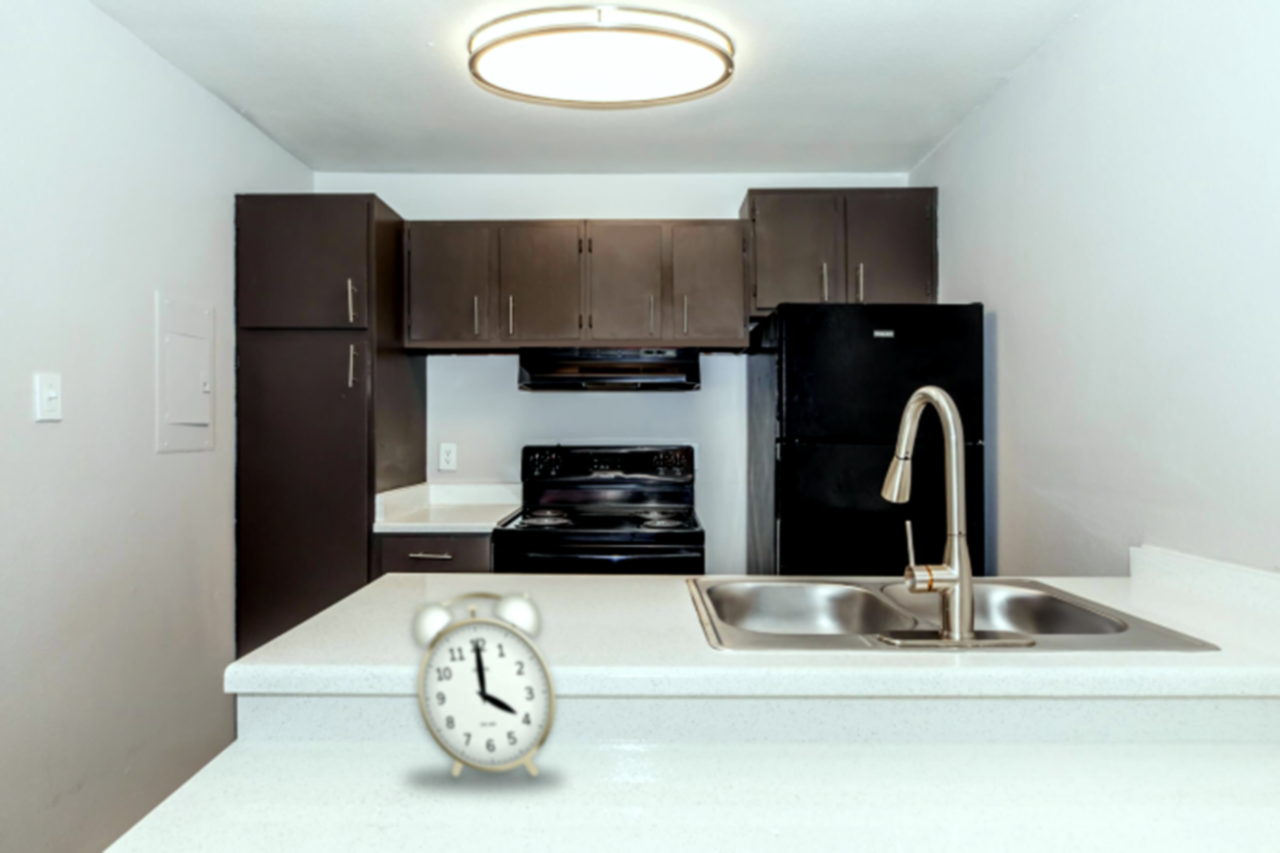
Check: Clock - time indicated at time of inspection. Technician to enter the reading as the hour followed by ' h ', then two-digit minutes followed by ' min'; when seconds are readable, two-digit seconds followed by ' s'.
4 h 00 min
